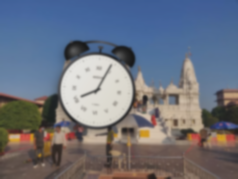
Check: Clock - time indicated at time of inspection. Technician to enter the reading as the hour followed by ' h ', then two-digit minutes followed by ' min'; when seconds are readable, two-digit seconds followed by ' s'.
8 h 04 min
